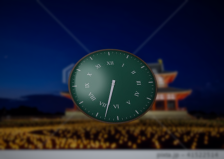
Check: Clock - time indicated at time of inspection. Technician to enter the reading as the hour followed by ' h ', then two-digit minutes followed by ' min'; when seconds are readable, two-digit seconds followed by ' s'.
6 h 33 min
